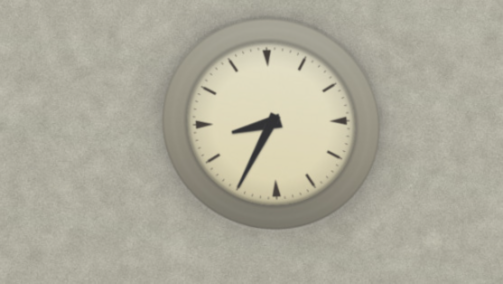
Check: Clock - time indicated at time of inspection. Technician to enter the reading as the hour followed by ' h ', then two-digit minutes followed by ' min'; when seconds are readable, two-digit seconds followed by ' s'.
8 h 35 min
